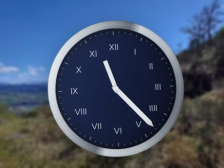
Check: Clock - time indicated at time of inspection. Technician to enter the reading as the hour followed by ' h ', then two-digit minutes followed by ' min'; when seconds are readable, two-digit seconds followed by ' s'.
11 h 23 min
